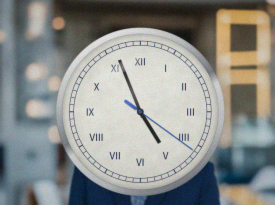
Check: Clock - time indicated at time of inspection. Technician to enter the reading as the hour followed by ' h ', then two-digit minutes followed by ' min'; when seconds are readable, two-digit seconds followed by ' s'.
4 h 56 min 21 s
